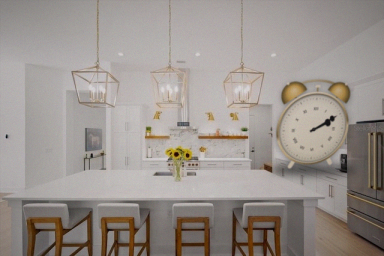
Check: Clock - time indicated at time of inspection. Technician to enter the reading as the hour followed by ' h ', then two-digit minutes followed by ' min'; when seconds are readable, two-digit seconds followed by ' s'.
2 h 10 min
